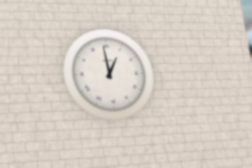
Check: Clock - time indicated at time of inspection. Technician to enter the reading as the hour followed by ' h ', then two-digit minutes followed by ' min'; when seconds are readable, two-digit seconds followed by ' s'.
12 h 59 min
